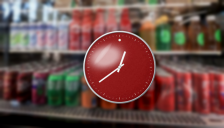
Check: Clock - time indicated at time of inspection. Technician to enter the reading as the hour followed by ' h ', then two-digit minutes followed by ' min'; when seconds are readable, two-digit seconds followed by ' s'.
12 h 39 min
